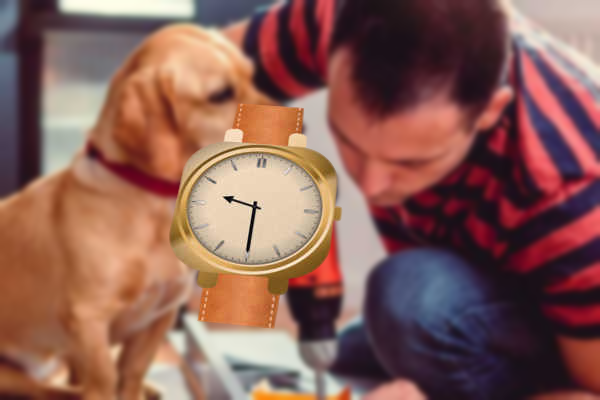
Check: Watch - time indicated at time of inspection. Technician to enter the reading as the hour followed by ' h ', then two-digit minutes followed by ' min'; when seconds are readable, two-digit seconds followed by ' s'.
9 h 30 min
